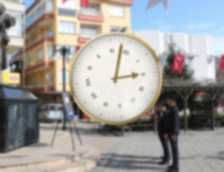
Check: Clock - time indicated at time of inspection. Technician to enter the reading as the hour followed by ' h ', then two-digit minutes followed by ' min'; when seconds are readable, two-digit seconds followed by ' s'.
1 h 58 min
